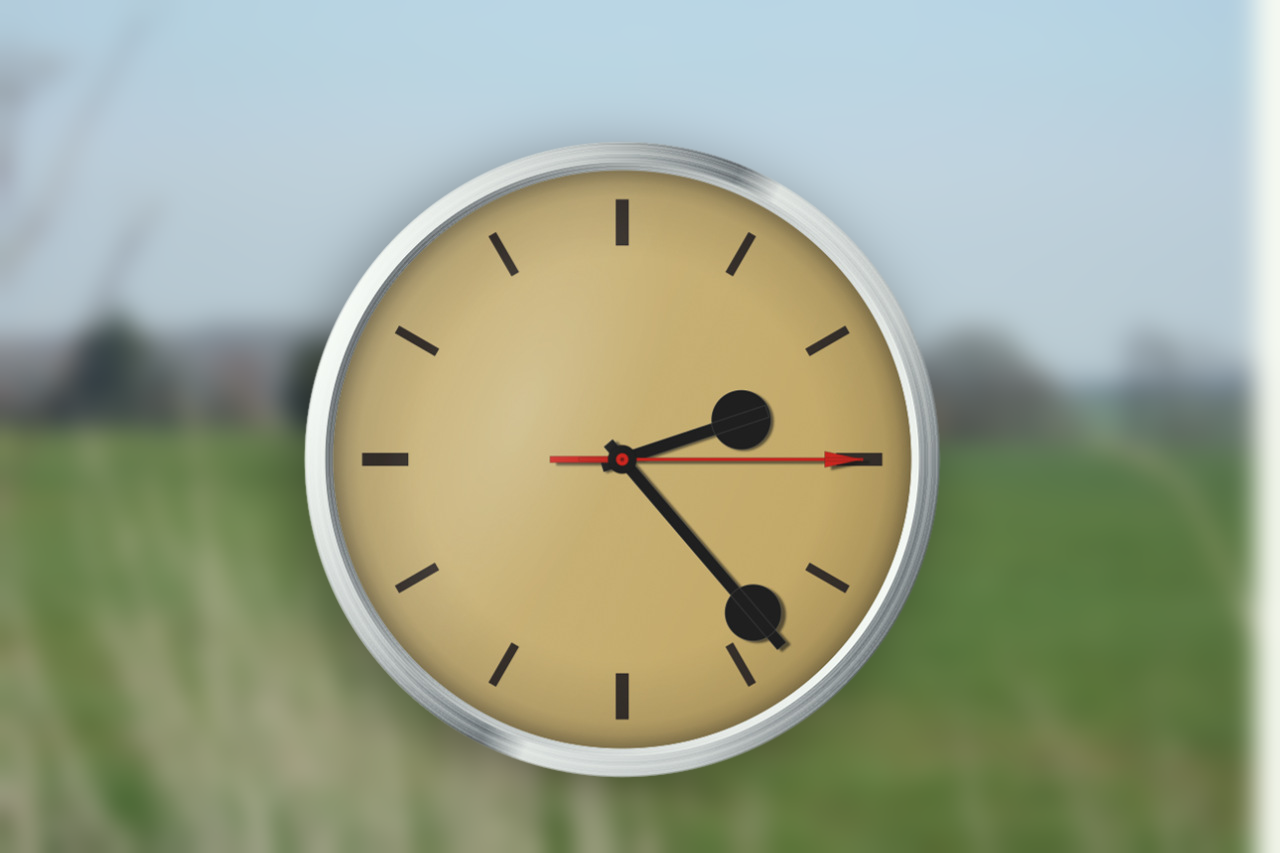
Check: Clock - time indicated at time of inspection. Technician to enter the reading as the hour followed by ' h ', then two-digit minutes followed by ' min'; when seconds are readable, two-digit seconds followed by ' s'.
2 h 23 min 15 s
